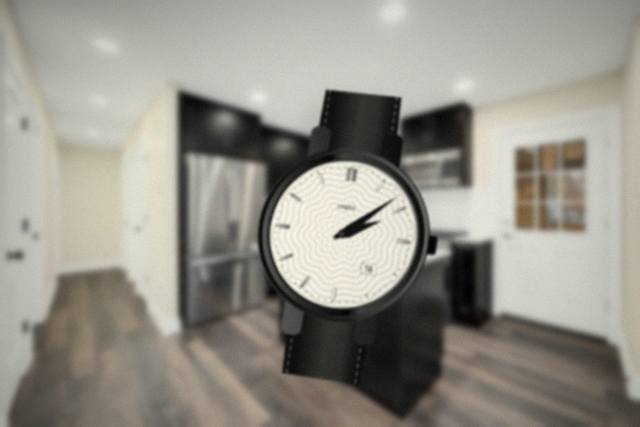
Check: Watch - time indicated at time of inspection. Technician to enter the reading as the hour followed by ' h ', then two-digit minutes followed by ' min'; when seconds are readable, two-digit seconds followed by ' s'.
2 h 08 min
